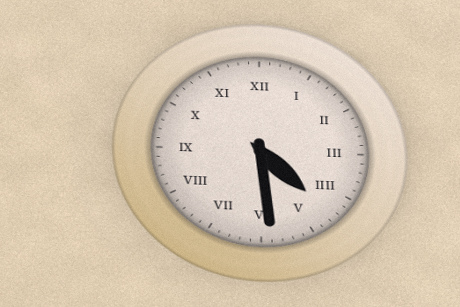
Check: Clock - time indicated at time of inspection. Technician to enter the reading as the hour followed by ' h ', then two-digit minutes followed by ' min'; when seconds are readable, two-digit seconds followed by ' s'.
4 h 29 min
